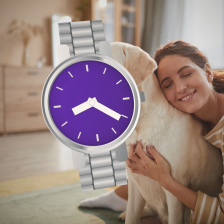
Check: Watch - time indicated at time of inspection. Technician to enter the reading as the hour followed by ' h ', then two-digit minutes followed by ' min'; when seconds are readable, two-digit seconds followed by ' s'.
8 h 21 min
